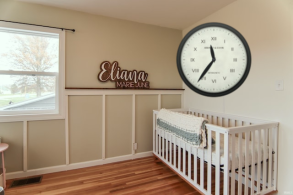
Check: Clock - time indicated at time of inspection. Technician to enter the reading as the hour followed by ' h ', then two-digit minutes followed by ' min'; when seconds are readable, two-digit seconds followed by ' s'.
11 h 36 min
